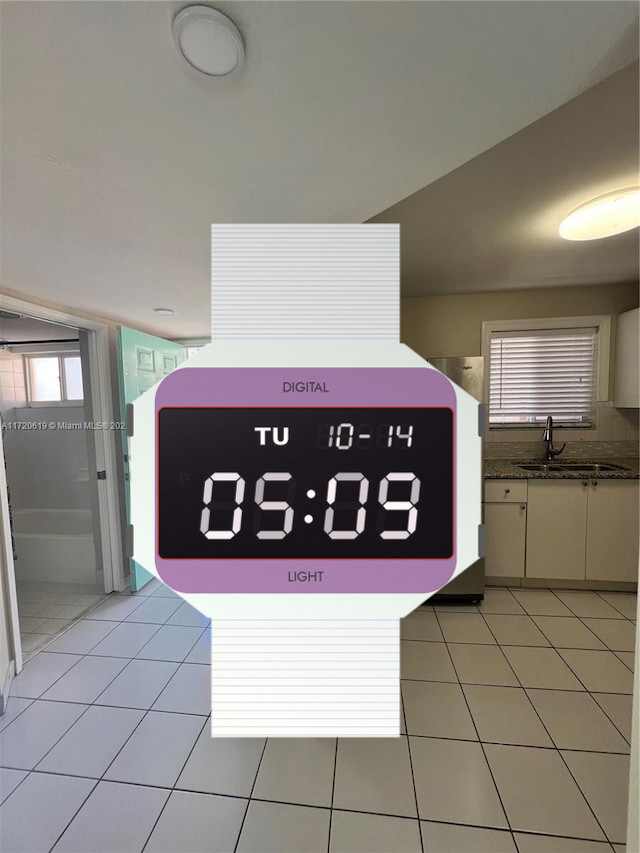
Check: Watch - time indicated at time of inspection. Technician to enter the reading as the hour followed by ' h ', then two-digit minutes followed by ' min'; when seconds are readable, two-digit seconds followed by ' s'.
5 h 09 min
